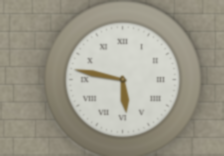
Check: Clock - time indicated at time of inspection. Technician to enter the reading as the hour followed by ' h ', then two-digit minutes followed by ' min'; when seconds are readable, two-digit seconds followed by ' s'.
5 h 47 min
